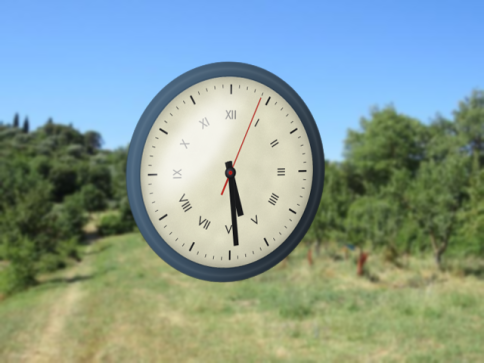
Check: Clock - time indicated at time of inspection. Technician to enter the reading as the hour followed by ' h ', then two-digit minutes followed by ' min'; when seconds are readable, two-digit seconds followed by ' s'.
5 h 29 min 04 s
